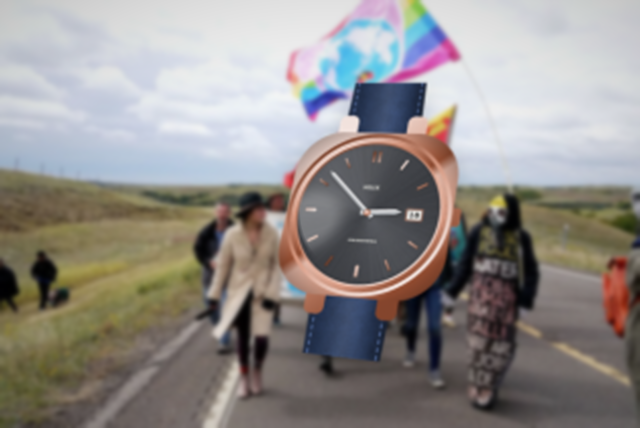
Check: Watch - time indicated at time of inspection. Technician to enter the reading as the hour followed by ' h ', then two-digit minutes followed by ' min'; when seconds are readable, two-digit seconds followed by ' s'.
2 h 52 min
